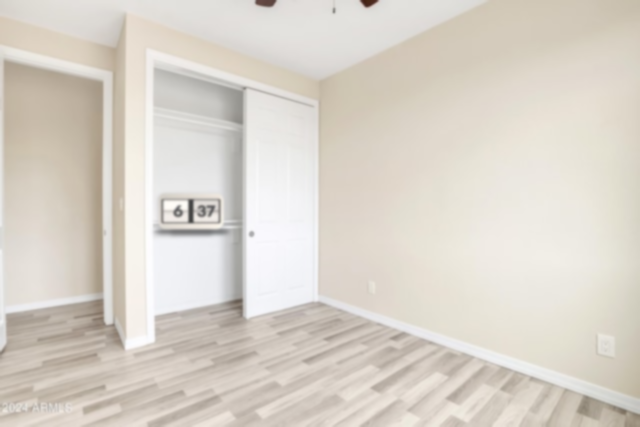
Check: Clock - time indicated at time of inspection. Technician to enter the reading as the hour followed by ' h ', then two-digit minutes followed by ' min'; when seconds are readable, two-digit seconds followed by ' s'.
6 h 37 min
